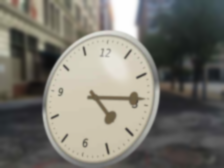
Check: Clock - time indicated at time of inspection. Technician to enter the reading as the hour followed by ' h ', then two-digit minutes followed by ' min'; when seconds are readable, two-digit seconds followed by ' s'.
4 h 14 min
